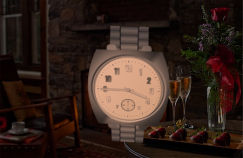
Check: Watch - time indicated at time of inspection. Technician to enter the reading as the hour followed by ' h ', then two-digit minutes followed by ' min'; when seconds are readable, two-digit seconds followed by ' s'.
3 h 45 min
